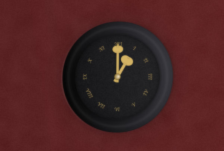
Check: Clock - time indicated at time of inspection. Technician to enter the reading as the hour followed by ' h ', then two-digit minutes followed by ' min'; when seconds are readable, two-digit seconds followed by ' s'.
1 h 00 min
